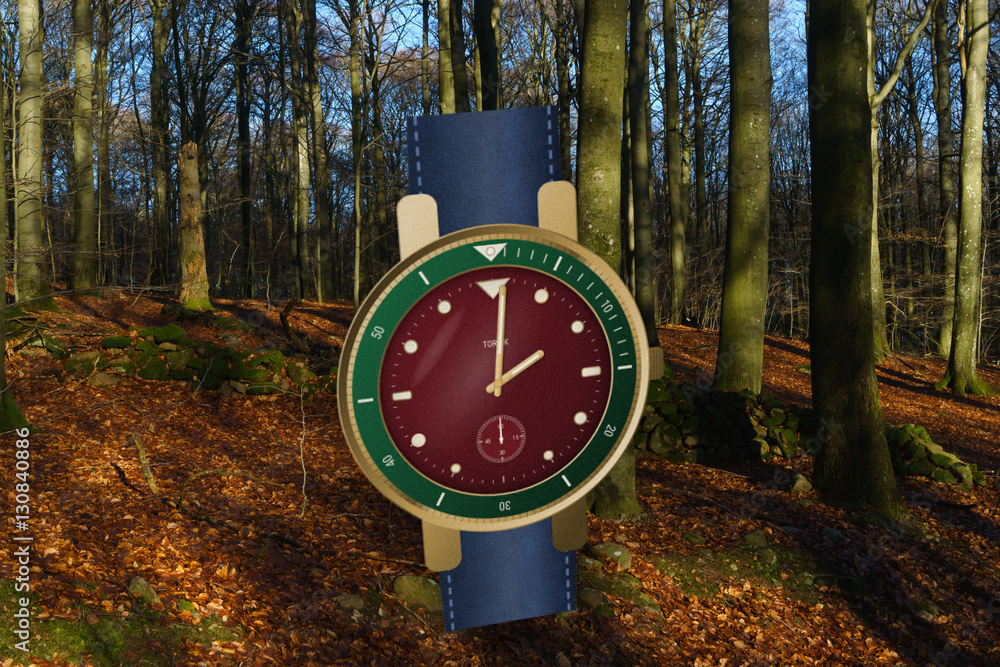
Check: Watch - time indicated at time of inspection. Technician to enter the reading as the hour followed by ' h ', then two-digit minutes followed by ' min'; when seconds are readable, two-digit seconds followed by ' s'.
2 h 01 min
